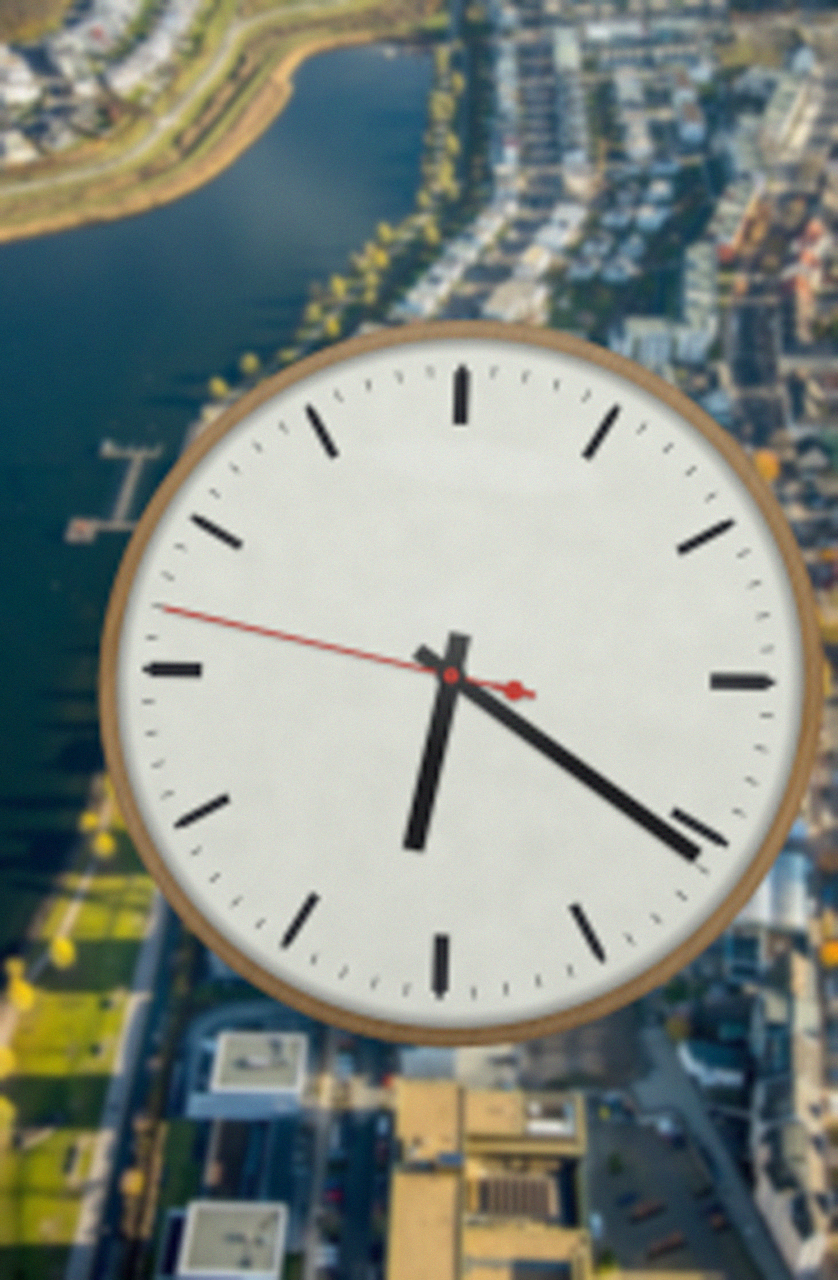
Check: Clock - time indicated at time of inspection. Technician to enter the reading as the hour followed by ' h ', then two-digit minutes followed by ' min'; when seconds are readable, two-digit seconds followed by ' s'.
6 h 20 min 47 s
